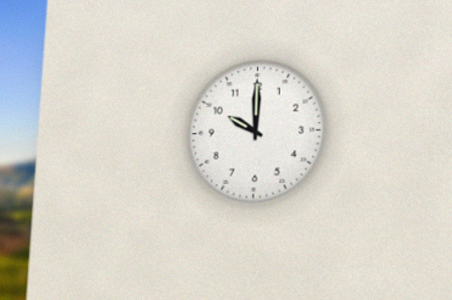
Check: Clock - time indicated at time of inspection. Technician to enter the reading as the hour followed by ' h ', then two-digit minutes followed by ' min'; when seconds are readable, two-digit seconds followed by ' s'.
10 h 00 min
